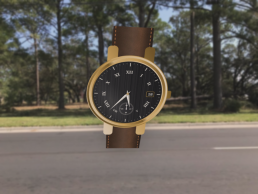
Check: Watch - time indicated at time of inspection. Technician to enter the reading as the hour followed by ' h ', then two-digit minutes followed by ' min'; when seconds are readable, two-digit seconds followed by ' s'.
5 h 37 min
